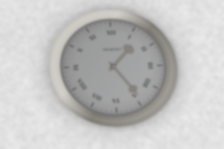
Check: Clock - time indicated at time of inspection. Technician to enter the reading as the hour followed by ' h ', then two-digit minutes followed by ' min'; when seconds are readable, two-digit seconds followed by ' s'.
1 h 24 min
